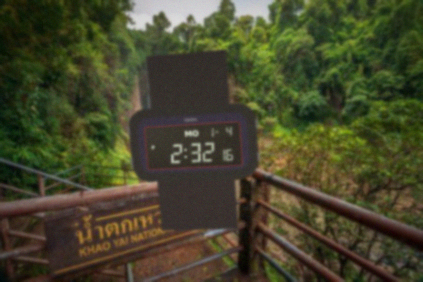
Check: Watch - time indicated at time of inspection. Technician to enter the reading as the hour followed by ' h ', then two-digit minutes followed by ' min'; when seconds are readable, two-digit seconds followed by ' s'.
2 h 32 min
